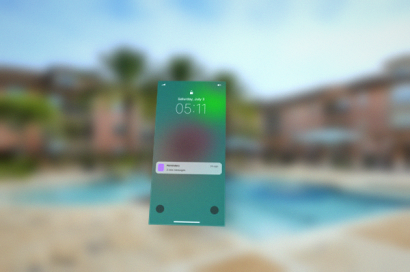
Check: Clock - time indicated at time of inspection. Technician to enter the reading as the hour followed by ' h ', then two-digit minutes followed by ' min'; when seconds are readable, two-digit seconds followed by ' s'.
5 h 11 min
